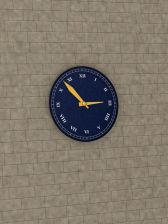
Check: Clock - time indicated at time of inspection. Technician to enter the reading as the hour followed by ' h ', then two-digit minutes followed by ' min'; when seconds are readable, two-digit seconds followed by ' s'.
2 h 53 min
